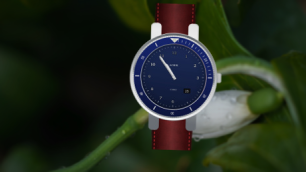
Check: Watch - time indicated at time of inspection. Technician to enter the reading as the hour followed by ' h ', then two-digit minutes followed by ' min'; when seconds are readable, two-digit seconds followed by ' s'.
10 h 54 min
